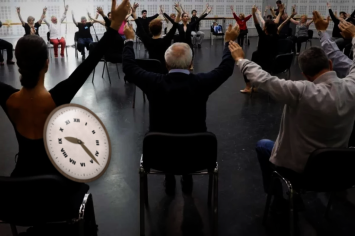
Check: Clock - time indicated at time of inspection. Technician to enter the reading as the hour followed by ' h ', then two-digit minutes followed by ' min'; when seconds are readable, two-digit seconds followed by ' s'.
9 h 23 min
